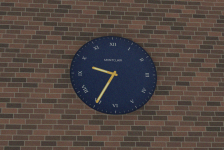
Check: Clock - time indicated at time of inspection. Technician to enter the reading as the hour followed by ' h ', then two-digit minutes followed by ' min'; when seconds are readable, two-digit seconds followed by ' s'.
9 h 35 min
